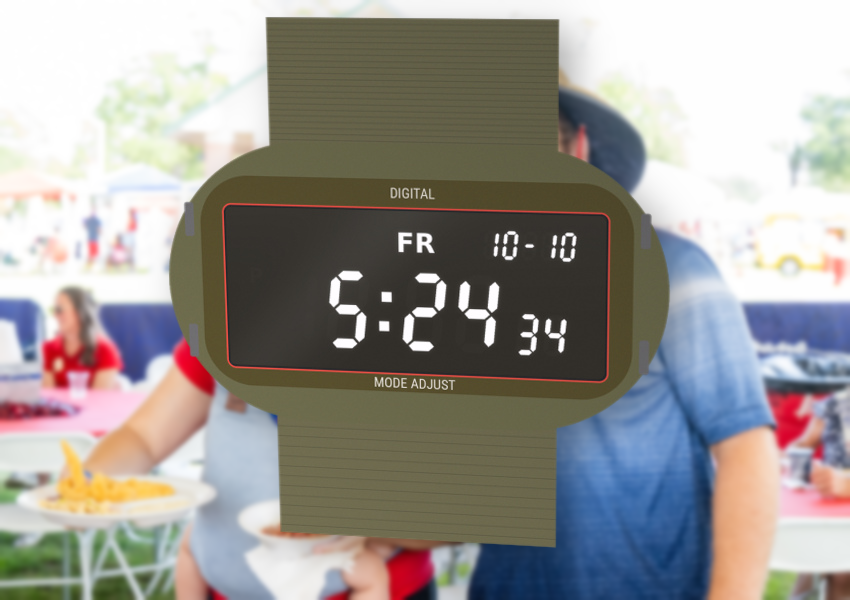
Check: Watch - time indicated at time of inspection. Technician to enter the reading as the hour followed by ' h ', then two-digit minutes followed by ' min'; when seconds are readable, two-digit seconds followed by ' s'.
5 h 24 min 34 s
